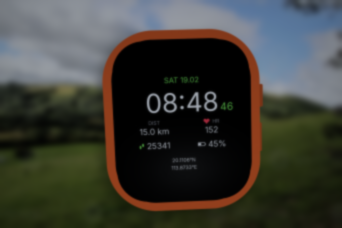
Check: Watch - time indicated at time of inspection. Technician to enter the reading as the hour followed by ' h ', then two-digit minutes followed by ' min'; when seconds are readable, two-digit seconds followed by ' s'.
8 h 48 min 46 s
